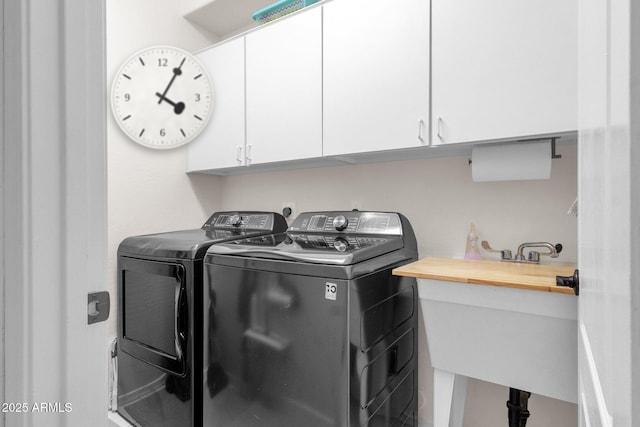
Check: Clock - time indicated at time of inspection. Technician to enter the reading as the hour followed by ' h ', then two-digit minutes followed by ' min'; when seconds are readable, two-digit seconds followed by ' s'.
4 h 05 min
